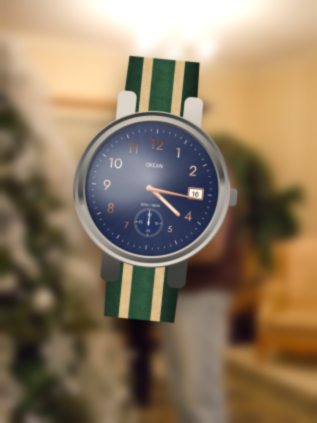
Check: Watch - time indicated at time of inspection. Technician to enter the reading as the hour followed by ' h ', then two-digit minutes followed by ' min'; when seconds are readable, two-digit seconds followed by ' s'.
4 h 16 min
